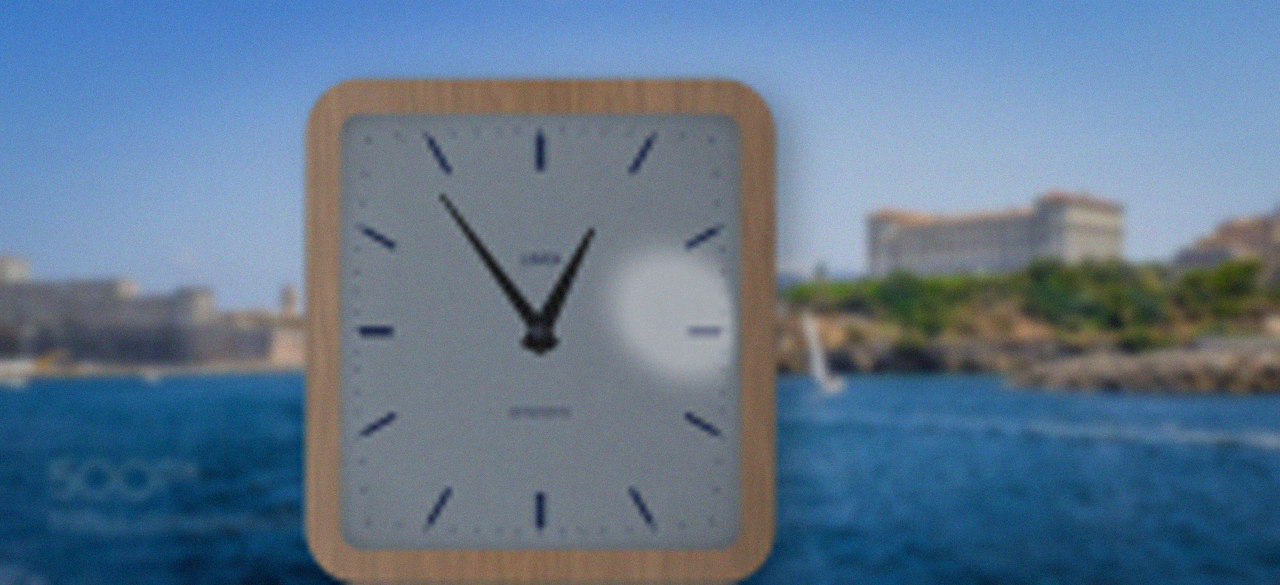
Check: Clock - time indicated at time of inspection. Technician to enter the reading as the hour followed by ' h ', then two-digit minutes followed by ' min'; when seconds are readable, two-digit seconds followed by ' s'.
12 h 54 min
